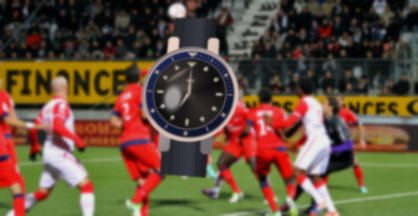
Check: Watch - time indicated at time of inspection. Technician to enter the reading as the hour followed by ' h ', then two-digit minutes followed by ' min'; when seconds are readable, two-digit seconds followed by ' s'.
7 h 00 min
